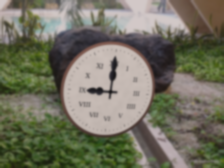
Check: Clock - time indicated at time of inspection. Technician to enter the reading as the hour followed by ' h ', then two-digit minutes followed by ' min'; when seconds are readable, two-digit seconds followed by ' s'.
9 h 00 min
